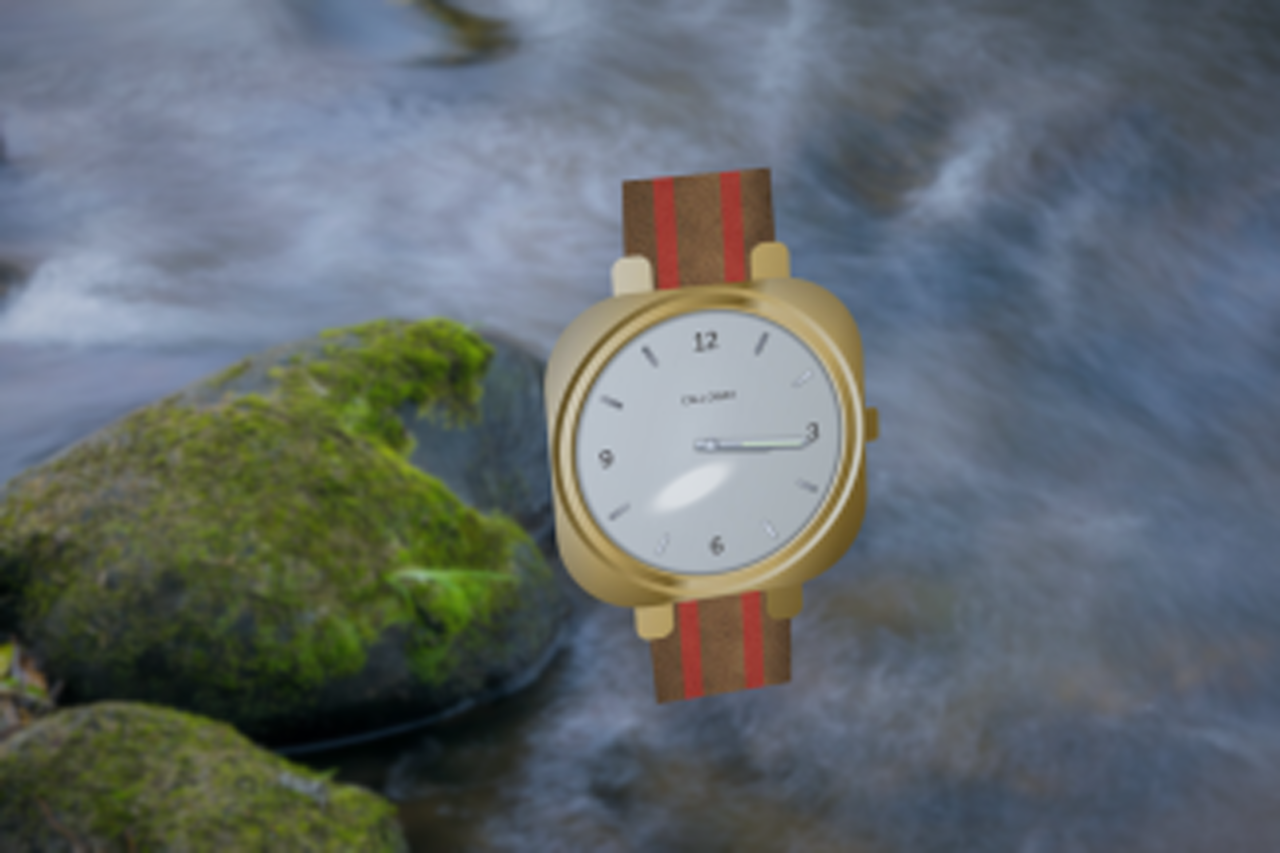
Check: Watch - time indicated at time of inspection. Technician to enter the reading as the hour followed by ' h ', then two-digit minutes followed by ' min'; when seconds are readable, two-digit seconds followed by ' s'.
3 h 16 min
